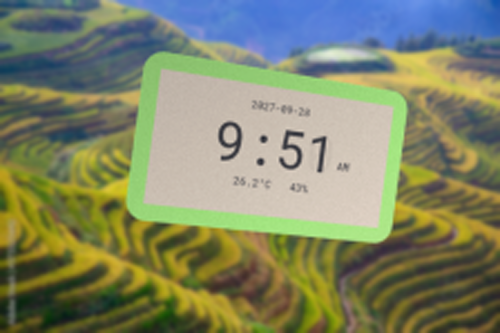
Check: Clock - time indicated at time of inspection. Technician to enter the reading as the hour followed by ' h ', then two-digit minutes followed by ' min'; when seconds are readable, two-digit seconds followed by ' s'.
9 h 51 min
